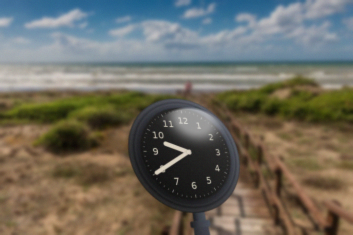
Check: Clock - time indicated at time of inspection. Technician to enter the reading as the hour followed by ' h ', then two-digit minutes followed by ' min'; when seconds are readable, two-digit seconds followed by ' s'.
9 h 40 min
